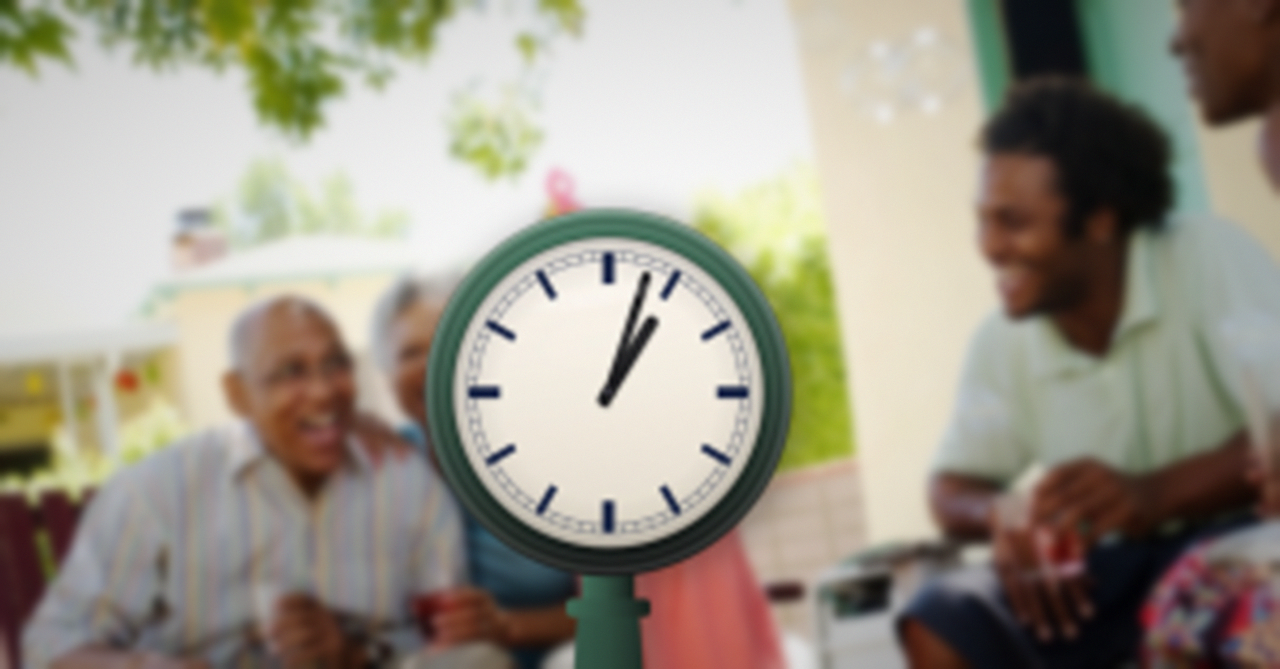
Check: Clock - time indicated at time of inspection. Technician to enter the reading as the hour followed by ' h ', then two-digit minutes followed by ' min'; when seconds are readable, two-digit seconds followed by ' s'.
1 h 03 min
